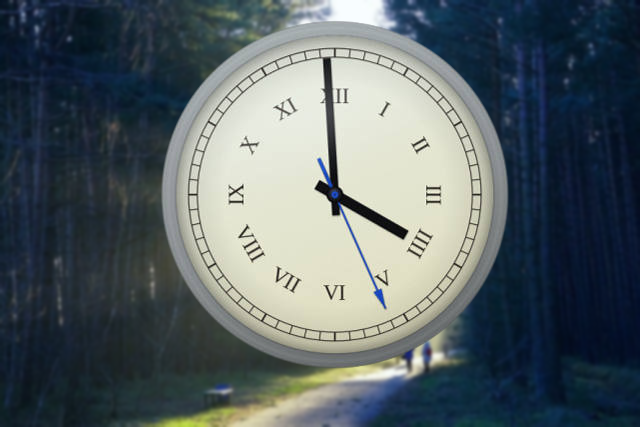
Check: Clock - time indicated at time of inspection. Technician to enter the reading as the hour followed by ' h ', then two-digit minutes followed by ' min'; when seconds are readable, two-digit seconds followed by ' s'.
3 h 59 min 26 s
